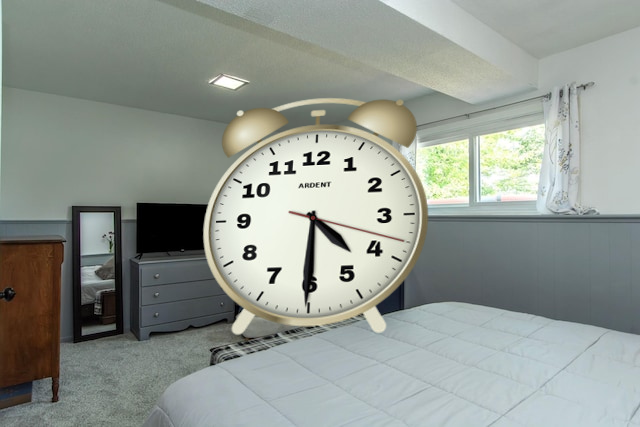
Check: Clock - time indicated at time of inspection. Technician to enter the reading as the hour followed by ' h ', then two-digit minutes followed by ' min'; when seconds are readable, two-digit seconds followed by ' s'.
4 h 30 min 18 s
